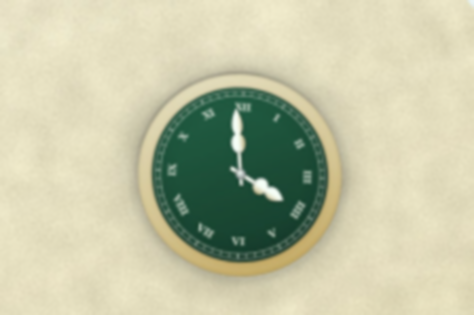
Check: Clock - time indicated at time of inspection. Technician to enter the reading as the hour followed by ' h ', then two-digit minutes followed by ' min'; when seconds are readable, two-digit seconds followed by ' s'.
3 h 59 min
